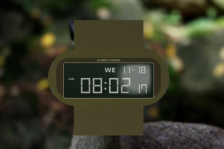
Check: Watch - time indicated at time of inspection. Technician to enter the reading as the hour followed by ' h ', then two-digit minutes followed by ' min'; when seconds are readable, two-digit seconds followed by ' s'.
8 h 02 min 17 s
